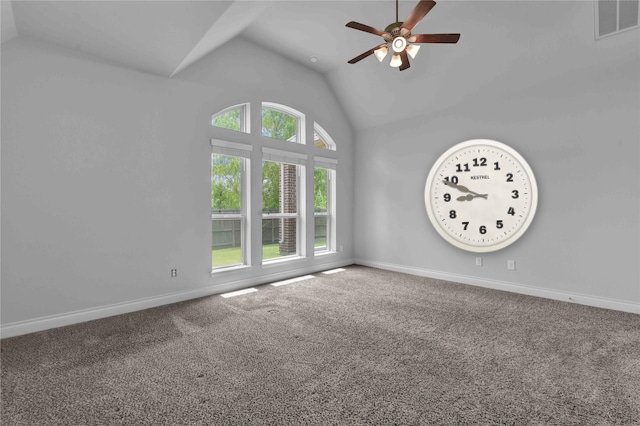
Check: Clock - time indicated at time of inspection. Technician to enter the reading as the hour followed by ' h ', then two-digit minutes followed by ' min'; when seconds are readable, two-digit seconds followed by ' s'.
8 h 49 min
